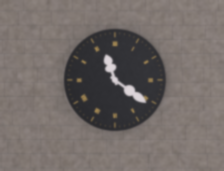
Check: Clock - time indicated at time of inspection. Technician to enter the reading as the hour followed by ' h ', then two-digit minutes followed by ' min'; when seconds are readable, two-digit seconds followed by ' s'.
11 h 21 min
